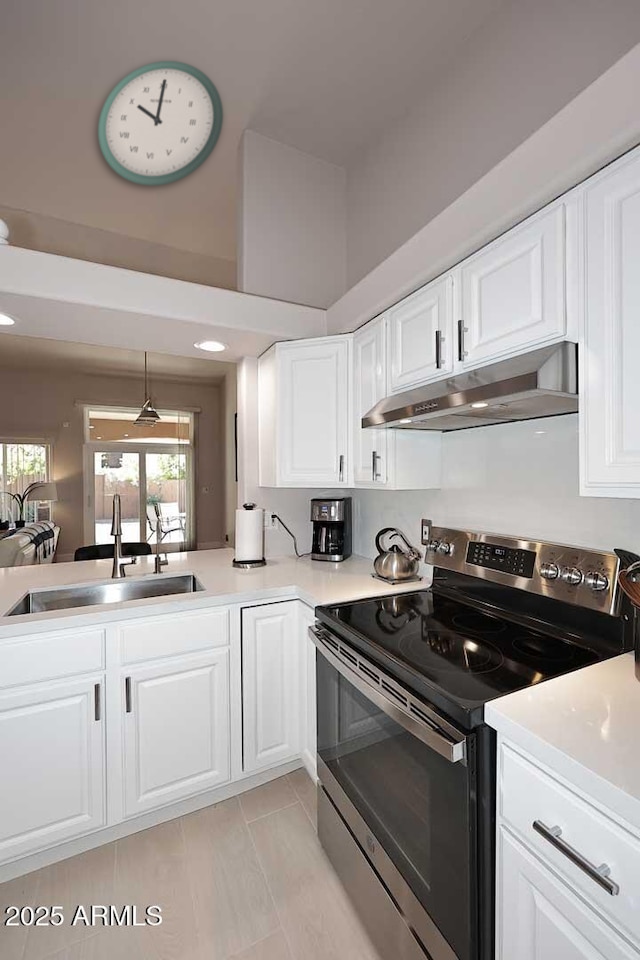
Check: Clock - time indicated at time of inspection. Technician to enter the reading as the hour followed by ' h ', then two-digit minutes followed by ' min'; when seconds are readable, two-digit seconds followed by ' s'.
10 h 00 min
